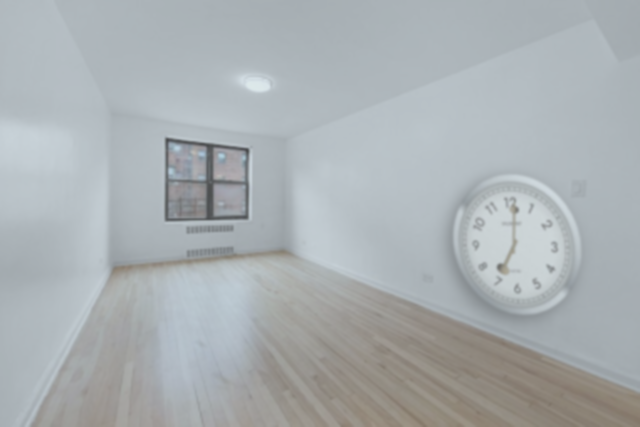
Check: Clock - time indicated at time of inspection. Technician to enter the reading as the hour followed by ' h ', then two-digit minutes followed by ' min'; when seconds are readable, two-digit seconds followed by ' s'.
7 h 01 min
